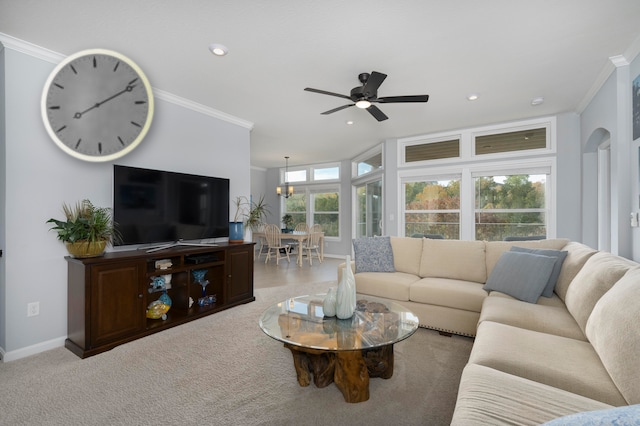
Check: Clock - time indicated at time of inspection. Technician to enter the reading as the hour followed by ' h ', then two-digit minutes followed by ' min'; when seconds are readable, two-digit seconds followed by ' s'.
8 h 11 min
